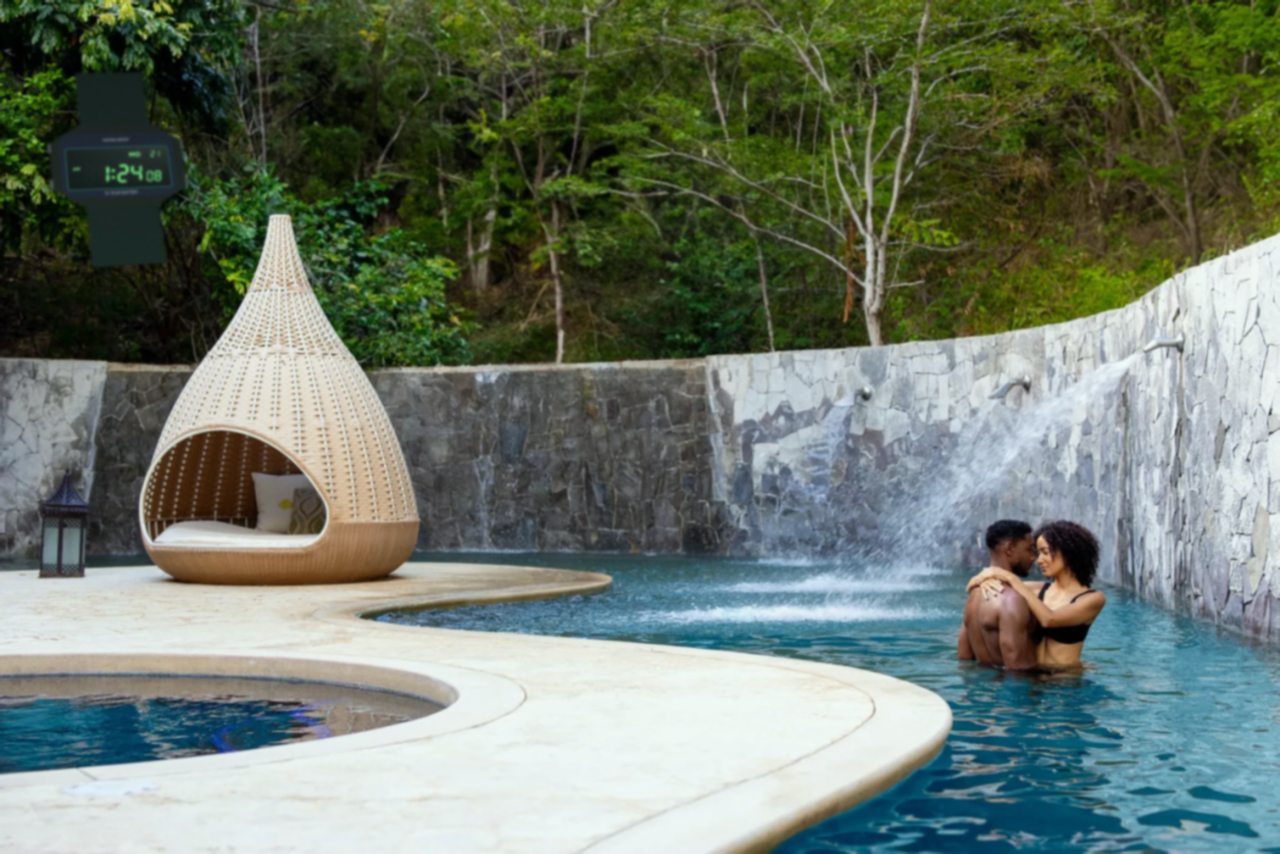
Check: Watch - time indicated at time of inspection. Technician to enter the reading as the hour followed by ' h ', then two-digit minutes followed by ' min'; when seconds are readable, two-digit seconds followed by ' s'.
1 h 24 min
